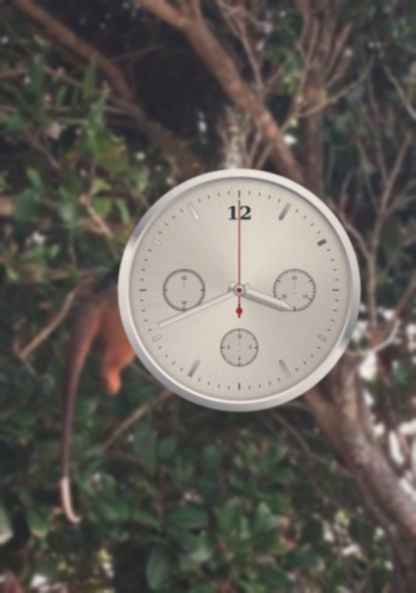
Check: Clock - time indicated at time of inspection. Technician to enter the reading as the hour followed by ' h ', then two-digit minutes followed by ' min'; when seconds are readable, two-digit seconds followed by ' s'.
3 h 41 min
